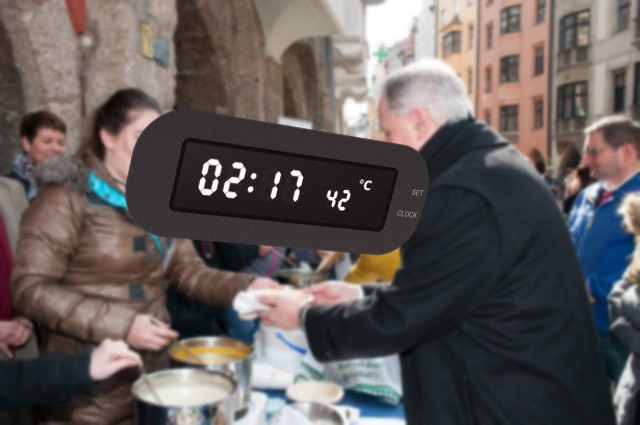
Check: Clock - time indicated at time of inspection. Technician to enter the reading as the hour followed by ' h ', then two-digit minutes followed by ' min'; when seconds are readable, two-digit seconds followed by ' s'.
2 h 17 min
